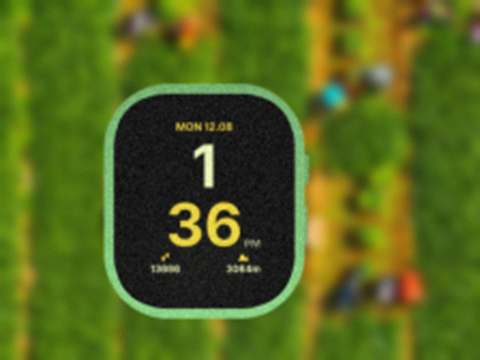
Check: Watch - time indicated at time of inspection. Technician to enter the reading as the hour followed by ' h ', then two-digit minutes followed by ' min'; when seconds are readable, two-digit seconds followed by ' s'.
1 h 36 min
